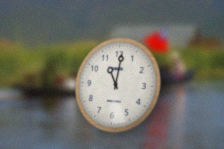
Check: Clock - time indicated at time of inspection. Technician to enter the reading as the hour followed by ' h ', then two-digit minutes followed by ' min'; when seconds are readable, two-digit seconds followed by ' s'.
11 h 01 min
